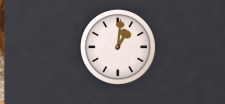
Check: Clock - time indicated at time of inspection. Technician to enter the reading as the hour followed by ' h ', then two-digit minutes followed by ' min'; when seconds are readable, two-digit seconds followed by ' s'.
1 h 01 min
